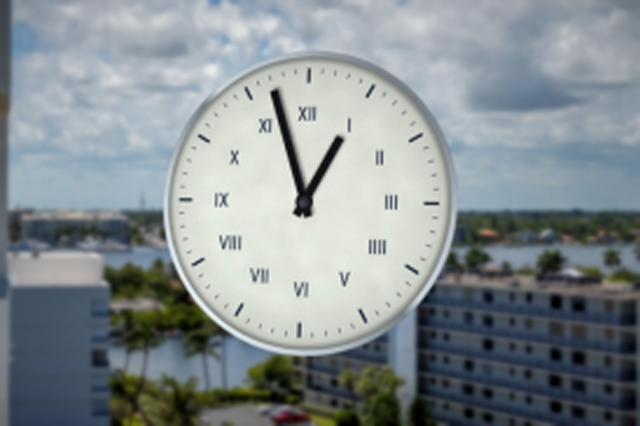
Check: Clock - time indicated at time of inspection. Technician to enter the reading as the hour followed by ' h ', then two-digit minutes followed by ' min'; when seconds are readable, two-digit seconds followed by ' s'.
12 h 57 min
